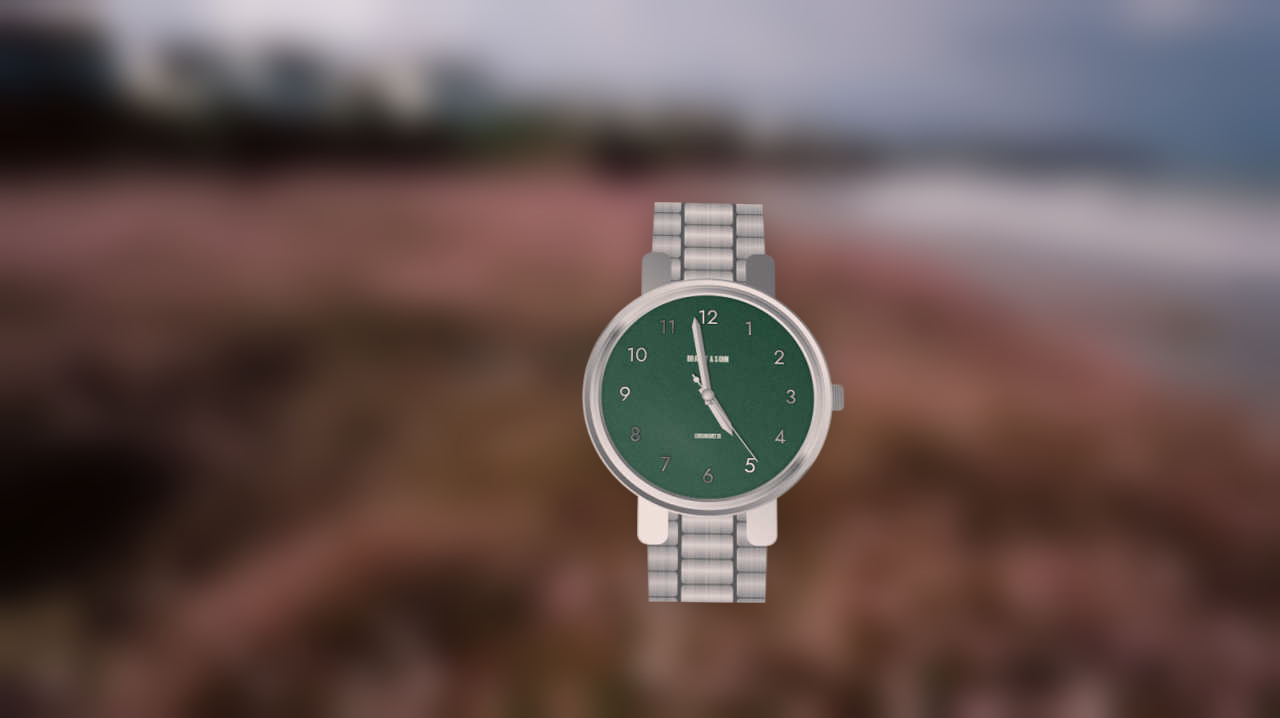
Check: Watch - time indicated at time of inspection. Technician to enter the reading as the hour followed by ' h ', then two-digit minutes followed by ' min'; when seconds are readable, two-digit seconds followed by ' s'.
4 h 58 min 24 s
